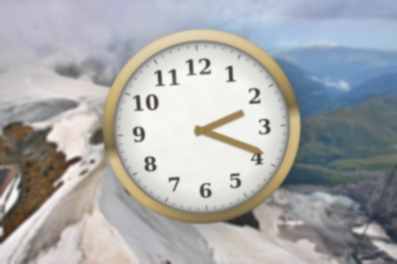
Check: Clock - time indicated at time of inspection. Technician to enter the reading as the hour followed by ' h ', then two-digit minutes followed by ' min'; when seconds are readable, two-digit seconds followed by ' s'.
2 h 19 min
